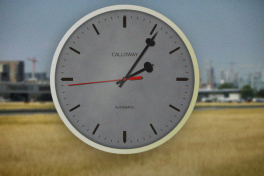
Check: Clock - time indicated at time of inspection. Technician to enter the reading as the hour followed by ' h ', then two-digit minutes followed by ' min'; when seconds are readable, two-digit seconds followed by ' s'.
2 h 05 min 44 s
